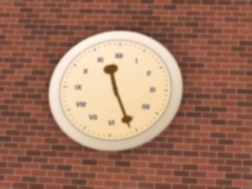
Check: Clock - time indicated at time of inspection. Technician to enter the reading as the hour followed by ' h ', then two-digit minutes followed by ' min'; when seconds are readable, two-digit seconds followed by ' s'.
11 h 26 min
